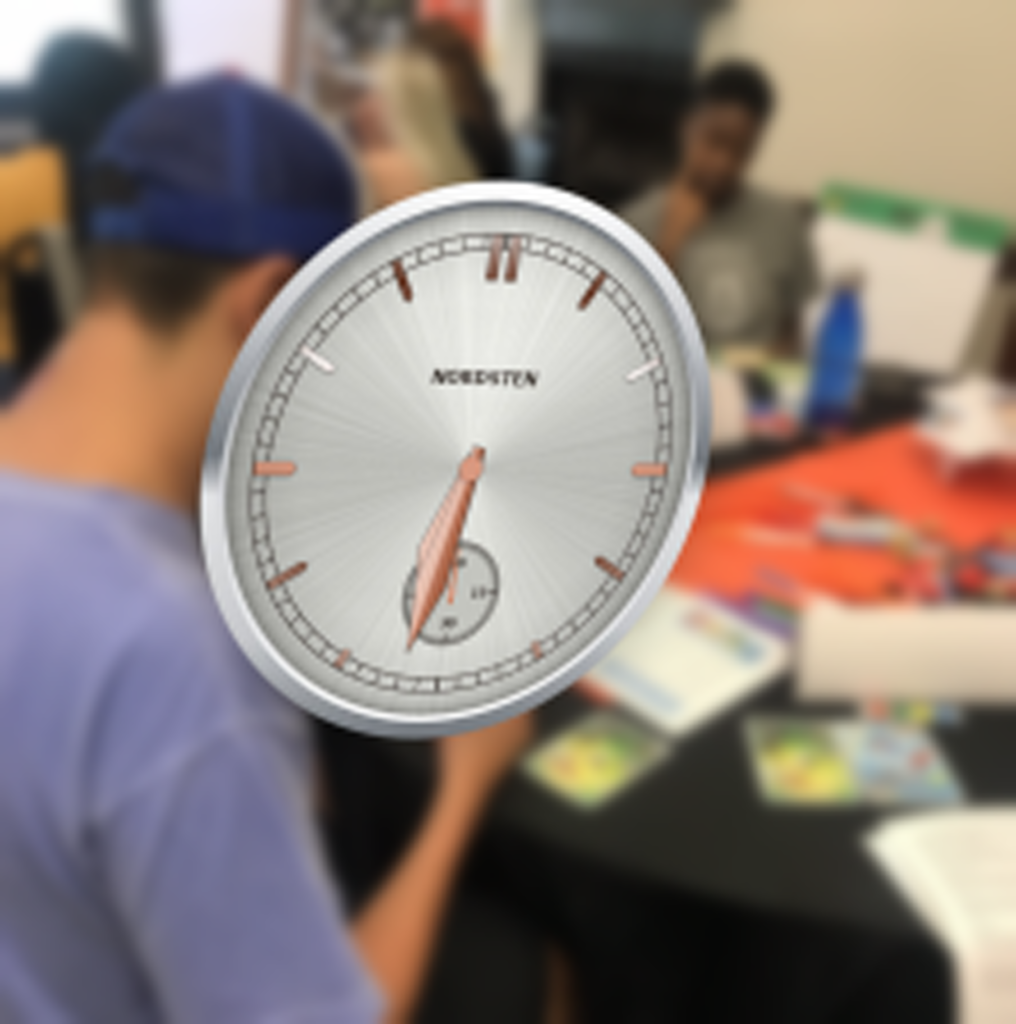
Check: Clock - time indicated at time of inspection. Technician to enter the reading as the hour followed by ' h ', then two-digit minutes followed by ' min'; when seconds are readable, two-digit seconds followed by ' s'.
6 h 32 min
